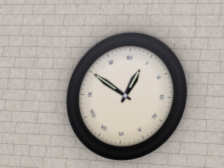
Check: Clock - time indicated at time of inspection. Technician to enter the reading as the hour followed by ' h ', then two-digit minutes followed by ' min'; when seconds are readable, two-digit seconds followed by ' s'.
12 h 50 min
